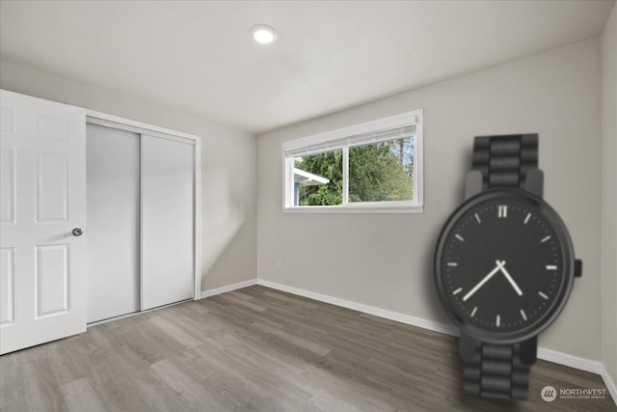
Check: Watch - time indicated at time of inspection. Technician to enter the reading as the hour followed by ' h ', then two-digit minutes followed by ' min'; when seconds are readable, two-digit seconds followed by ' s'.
4 h 38 min
